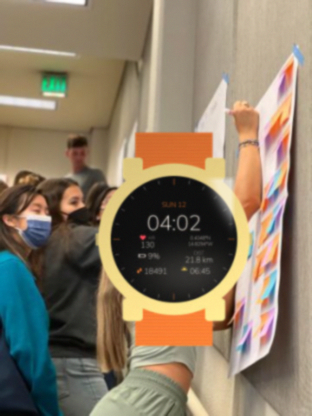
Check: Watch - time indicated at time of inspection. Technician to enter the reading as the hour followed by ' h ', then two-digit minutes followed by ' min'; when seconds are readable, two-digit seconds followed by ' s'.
4 h 02 min
